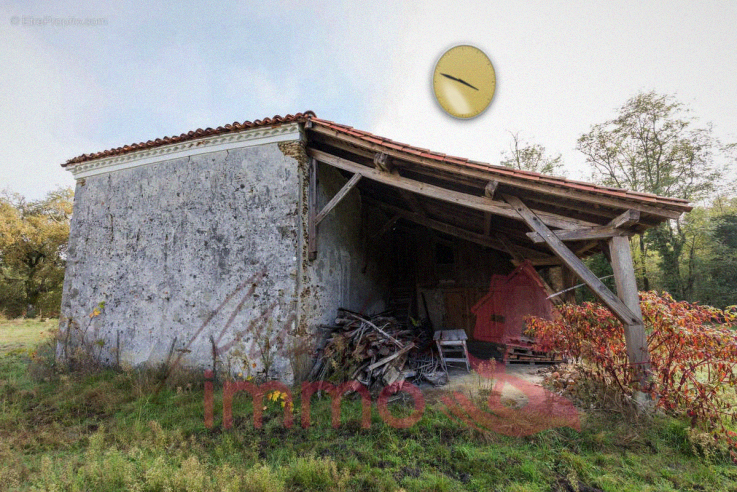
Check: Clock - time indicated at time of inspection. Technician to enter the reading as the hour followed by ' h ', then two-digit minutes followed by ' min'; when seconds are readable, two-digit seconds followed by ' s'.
3 h 48 min
